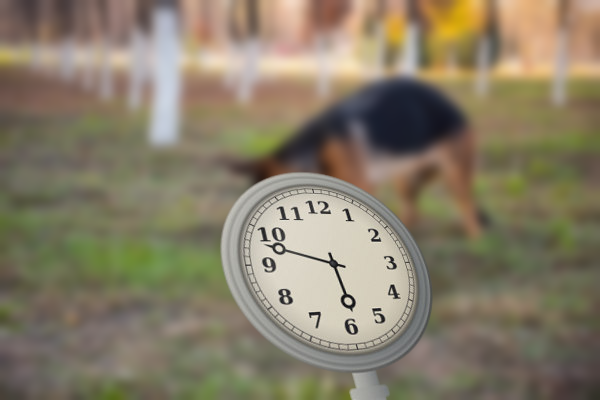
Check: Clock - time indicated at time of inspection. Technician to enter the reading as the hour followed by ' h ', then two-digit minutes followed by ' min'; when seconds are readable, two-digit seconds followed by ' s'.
5 h 48 min
